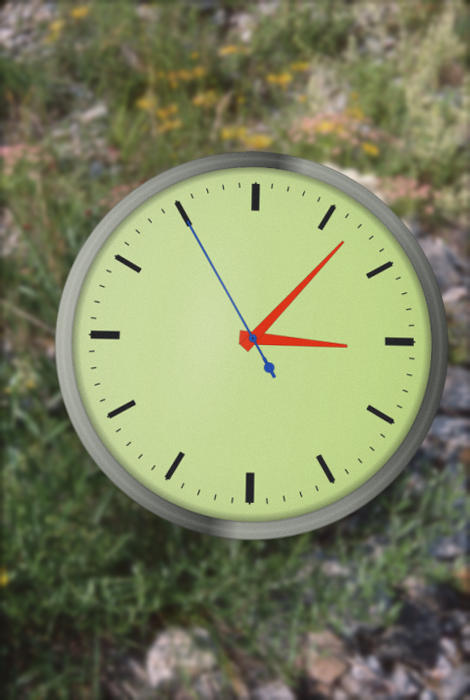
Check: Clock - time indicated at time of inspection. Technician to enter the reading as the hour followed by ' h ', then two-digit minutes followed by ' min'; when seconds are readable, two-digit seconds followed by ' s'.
3 h 06 min 55 s
